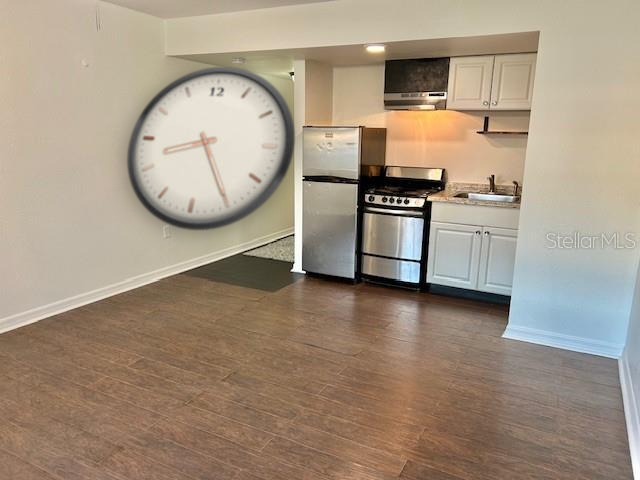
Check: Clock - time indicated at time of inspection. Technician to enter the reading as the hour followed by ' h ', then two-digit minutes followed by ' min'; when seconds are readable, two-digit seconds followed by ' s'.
8 h 25 min
